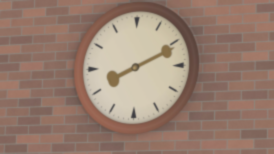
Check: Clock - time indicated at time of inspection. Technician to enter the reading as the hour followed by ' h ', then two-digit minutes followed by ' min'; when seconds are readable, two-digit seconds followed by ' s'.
8 h 11 min
